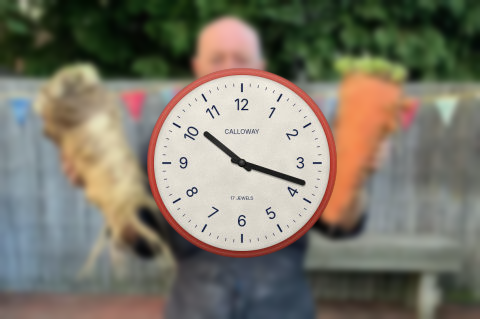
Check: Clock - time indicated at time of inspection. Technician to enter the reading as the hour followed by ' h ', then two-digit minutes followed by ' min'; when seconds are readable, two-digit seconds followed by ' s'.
10 h 18 min
